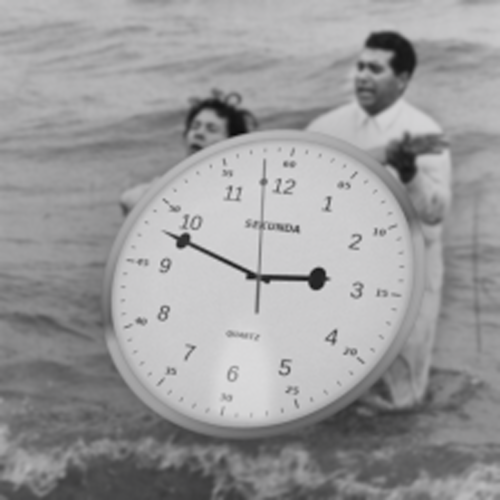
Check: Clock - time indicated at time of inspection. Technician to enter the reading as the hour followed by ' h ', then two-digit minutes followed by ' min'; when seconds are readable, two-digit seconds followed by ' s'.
2 h 47 min 58 s
